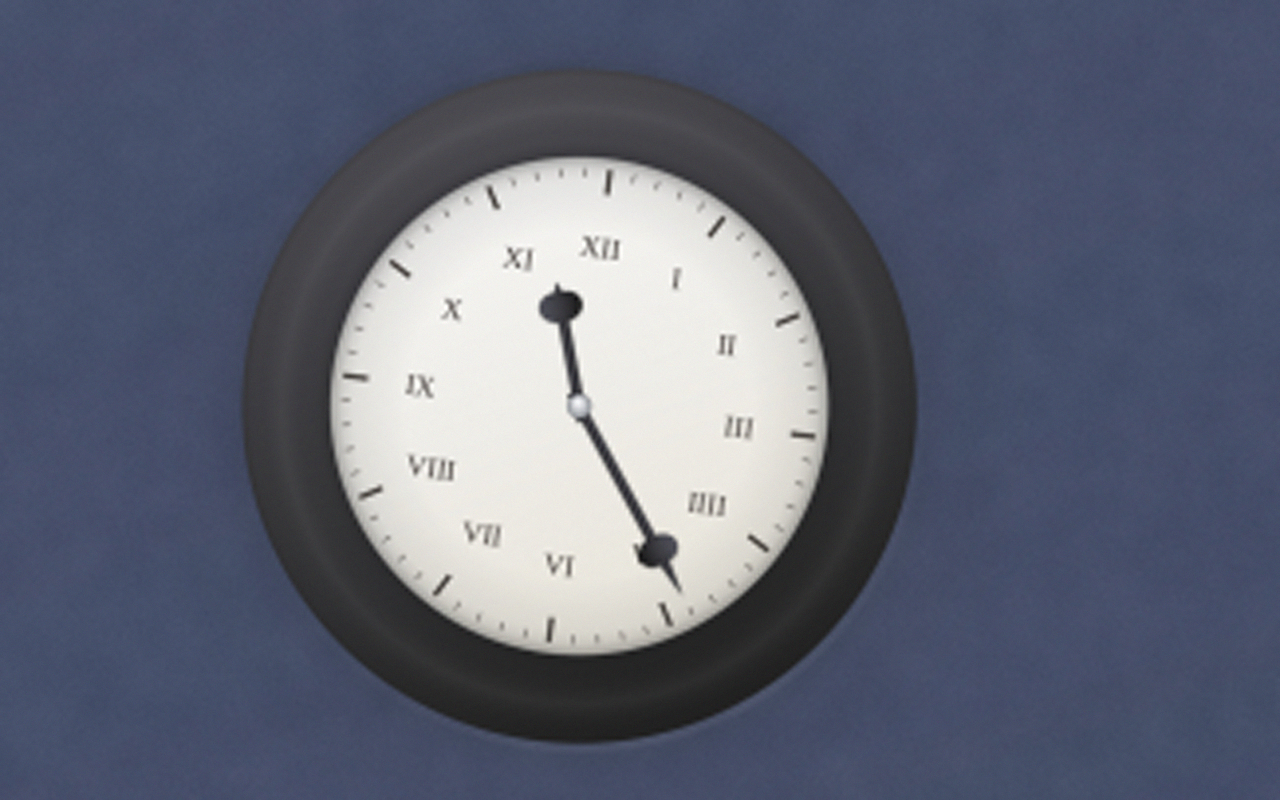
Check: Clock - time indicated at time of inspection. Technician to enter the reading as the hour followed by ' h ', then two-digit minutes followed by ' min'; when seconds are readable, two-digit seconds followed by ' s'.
11 h 24 min
